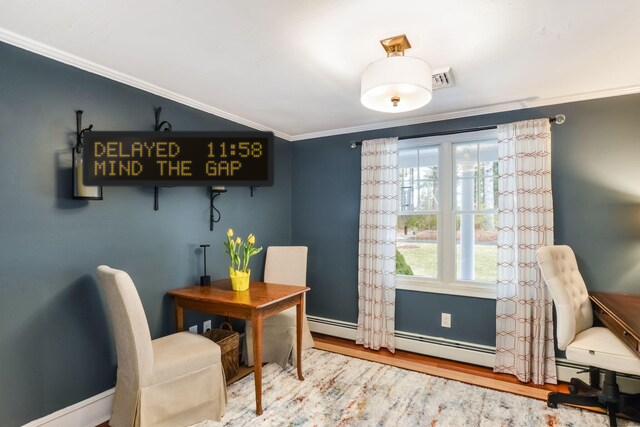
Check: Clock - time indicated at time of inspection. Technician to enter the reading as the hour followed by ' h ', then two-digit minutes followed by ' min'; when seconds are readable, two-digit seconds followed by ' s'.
11 h 58 min
